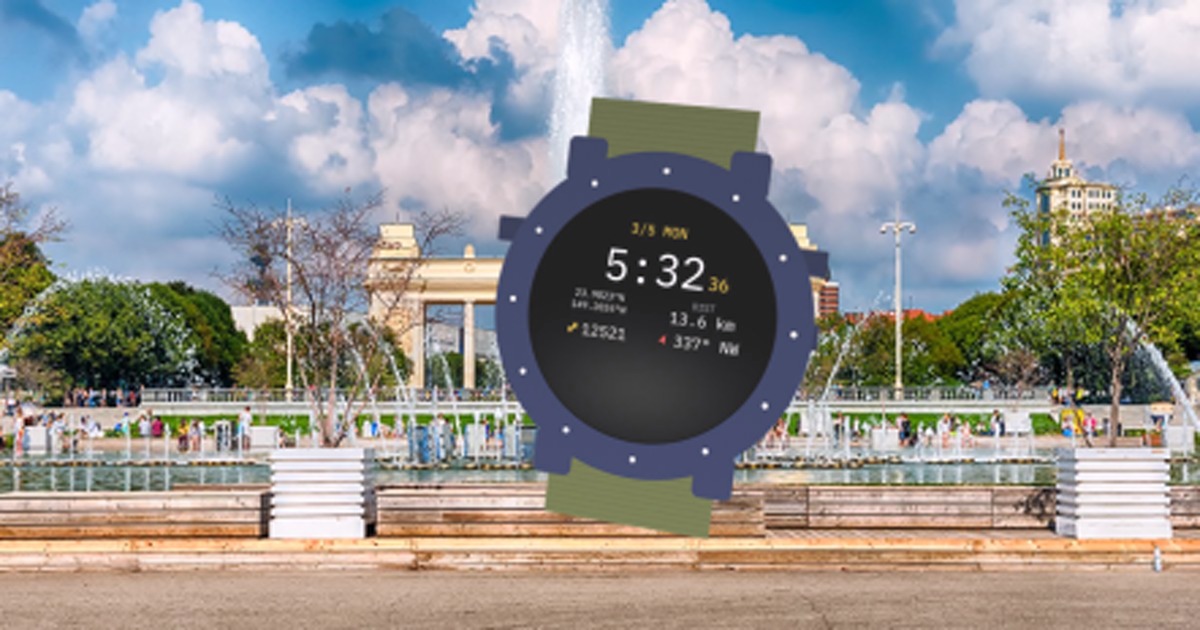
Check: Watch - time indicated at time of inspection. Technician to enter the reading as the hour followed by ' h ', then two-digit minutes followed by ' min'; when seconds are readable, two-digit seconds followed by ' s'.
5 h 32 min
